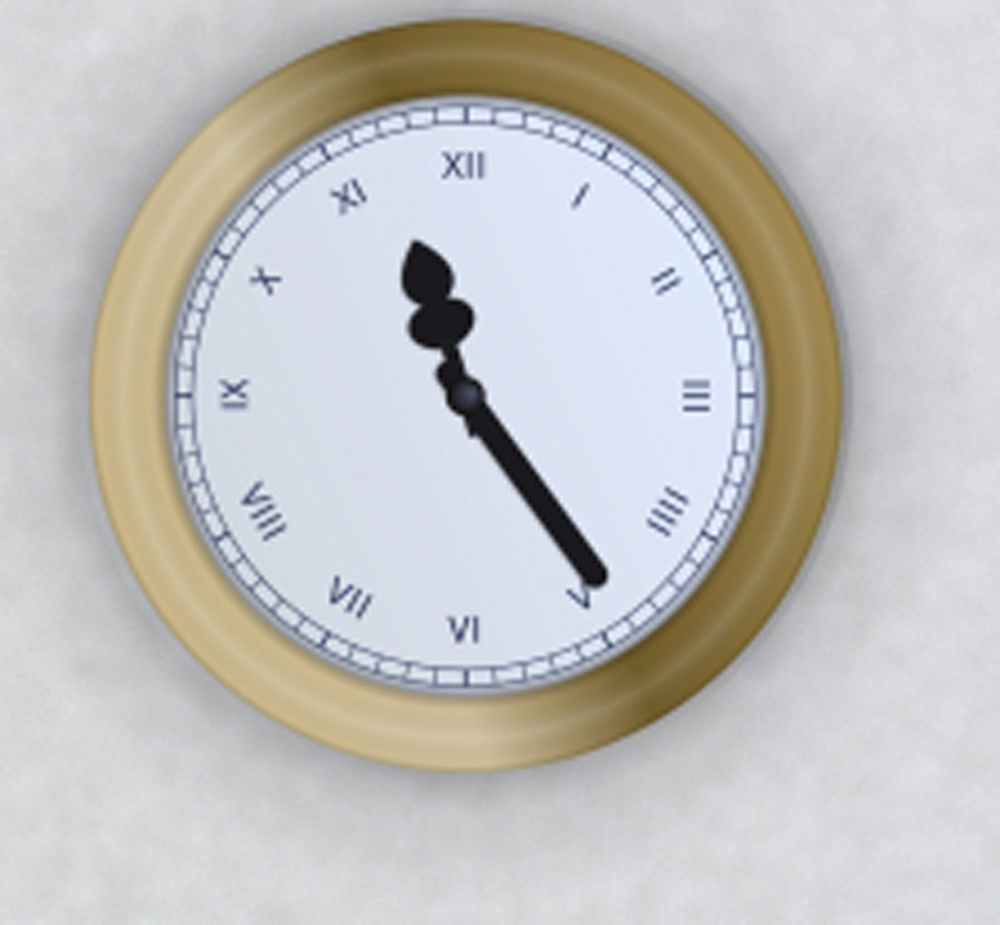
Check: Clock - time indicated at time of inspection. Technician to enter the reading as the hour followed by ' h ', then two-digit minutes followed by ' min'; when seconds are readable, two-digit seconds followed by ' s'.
11 h 24 min
